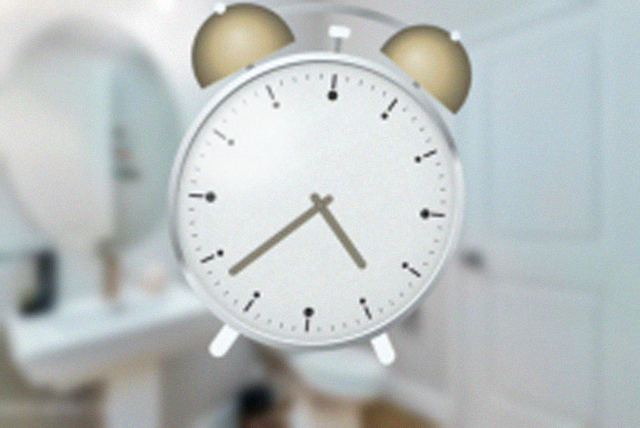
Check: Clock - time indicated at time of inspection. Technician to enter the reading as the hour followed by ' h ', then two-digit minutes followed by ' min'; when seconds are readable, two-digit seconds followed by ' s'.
4 h 38 min
